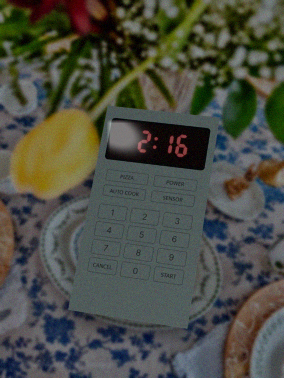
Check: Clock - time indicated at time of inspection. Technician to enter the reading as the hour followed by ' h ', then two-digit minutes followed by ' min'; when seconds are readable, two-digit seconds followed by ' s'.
2 h 16 min
